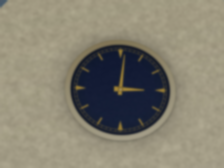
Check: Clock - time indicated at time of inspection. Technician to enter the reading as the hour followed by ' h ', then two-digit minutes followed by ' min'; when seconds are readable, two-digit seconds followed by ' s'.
3 h 01 min
